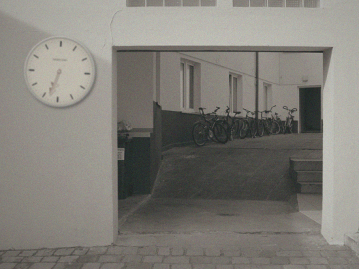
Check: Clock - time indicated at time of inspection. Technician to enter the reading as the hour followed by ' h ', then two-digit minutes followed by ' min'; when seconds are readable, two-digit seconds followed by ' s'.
6 h 33 min
